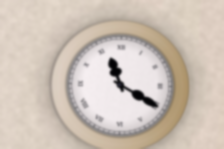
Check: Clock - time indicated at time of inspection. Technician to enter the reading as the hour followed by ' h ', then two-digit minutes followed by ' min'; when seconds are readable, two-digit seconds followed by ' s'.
11 h 20 min
